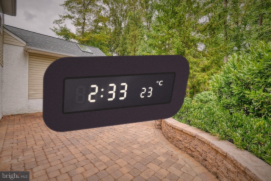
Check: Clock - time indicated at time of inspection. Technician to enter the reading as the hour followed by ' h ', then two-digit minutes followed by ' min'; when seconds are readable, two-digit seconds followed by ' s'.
2 h 33 min
